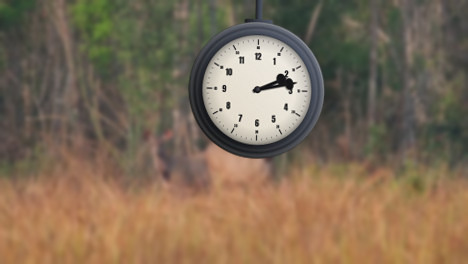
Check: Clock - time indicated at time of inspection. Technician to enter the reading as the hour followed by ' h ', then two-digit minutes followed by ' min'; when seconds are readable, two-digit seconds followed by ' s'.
2 h 13 min
